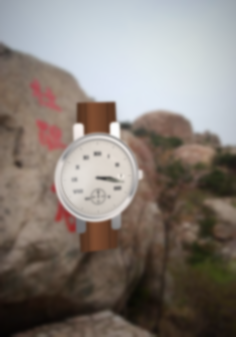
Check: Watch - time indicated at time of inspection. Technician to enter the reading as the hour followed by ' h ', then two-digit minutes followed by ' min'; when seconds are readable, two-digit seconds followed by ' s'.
3 h 17 min
